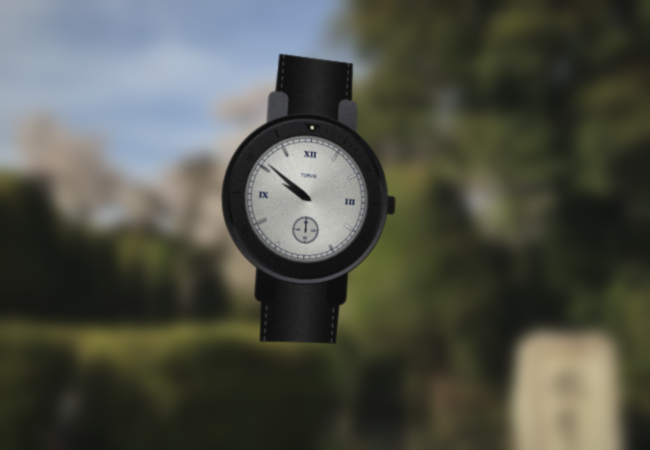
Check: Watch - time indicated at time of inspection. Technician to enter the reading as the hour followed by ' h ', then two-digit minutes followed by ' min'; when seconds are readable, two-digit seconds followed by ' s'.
9 h 51 min
